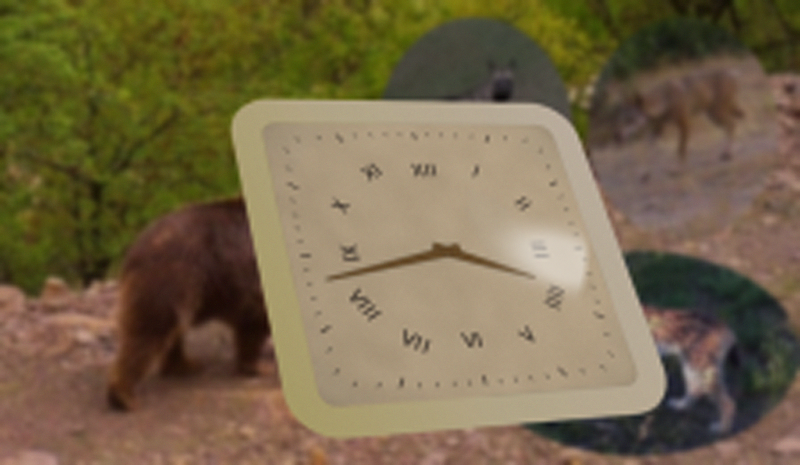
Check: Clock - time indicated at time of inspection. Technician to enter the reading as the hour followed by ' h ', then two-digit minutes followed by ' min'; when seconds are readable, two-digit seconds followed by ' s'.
3 h 43 min
